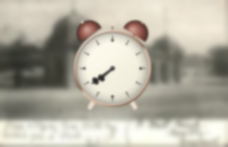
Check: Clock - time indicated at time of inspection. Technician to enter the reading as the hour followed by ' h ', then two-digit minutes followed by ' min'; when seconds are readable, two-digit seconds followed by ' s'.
7 h 39 min
